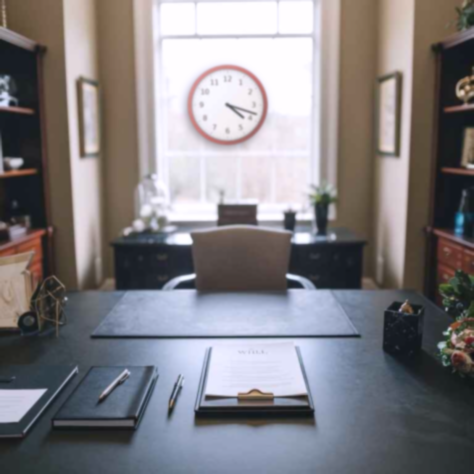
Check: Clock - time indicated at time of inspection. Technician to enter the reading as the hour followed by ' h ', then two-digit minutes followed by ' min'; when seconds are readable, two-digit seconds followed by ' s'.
4 h 18 min
